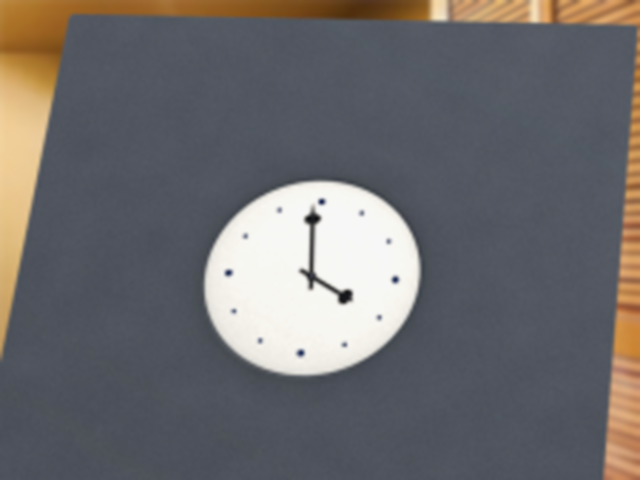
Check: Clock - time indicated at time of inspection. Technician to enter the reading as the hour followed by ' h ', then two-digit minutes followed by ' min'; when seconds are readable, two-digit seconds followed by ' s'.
3 h 59 min
